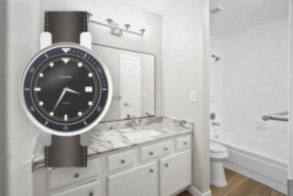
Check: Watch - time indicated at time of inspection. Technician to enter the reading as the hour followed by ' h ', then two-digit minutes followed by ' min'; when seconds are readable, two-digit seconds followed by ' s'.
3 h 35 min
